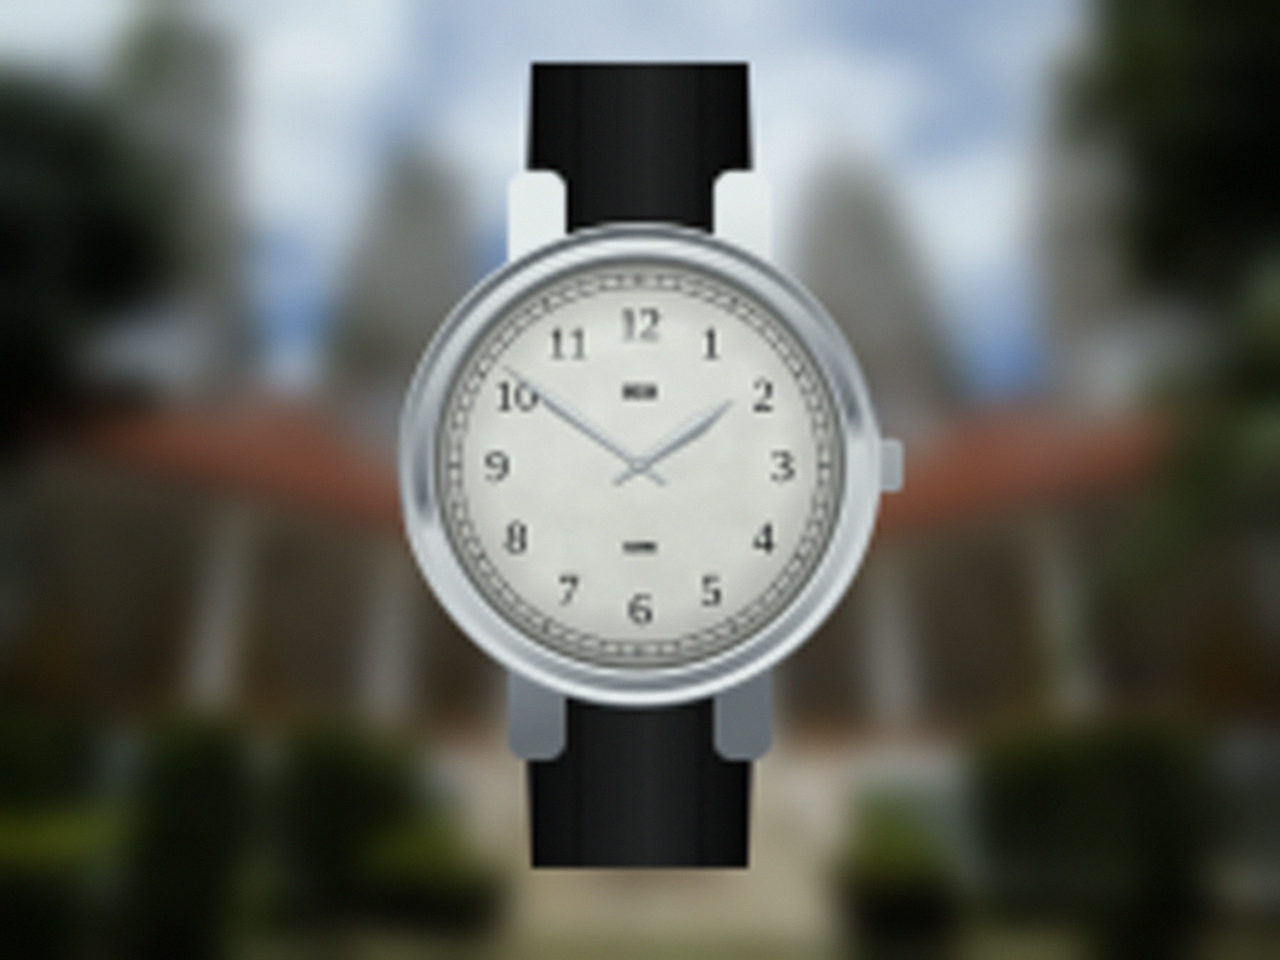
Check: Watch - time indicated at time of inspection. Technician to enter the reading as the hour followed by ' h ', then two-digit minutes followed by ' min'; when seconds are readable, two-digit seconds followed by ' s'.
1 h 51 min
